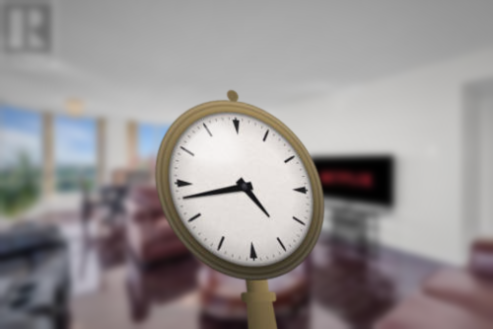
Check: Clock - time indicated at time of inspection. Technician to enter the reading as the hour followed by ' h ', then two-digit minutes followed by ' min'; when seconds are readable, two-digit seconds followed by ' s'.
4 h 43 min
